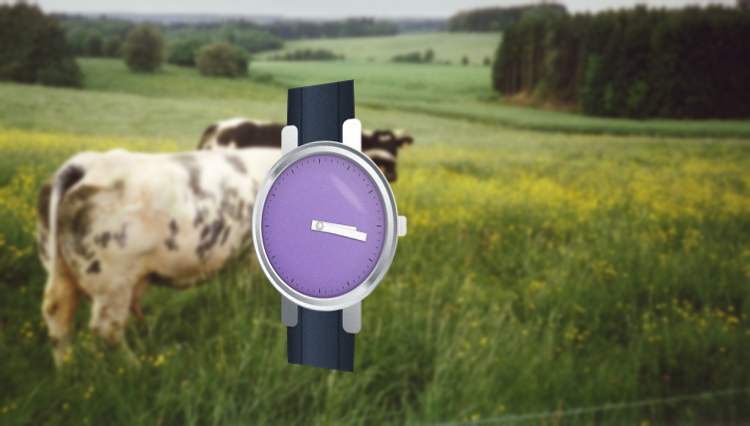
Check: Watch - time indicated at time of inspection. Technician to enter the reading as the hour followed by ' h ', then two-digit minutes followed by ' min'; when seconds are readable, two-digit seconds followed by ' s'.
3 h 17 min
